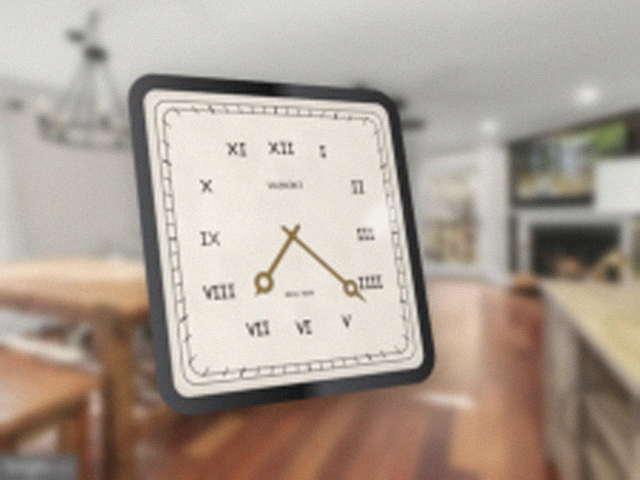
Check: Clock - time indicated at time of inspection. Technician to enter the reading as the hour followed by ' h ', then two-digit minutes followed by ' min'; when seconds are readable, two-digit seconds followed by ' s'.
7 h 22 min
